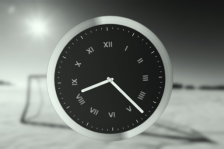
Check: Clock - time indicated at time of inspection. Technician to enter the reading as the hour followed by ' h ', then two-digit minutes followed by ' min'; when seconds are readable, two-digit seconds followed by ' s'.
8 h 23 min
